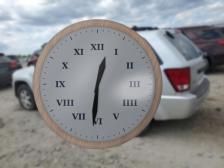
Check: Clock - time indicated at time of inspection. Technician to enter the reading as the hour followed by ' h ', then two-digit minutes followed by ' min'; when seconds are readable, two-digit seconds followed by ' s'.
12 h 31 min
